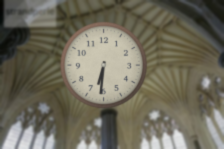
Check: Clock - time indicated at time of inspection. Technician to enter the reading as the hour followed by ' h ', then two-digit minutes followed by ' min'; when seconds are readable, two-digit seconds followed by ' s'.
6 h 31 min
